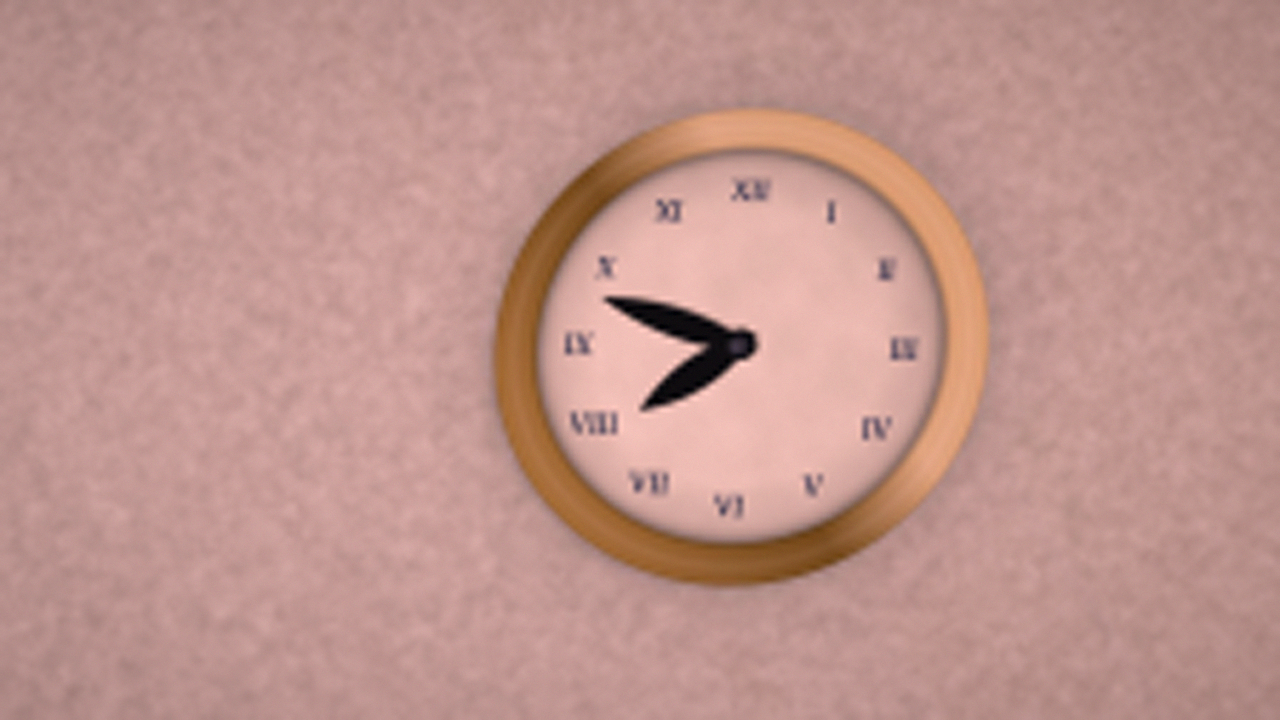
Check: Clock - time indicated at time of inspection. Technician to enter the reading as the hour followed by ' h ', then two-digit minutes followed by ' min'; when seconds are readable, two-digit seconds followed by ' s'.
7 h 48 min
